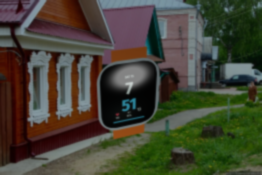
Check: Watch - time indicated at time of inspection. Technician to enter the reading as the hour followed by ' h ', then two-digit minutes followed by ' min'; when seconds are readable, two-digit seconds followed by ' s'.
7 h 51 min
